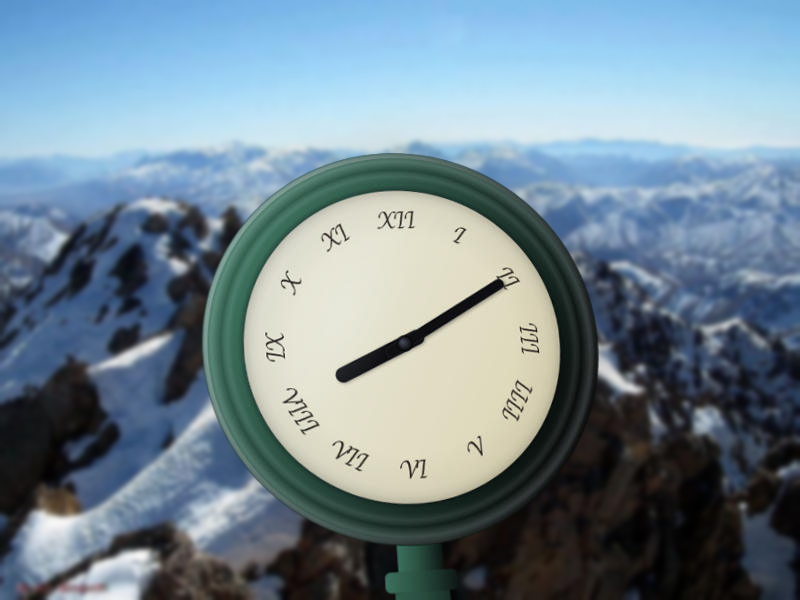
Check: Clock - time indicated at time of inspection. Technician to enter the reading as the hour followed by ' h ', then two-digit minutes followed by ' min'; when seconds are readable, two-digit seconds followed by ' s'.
8 h 10 min
